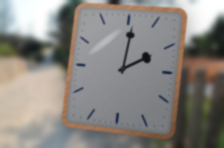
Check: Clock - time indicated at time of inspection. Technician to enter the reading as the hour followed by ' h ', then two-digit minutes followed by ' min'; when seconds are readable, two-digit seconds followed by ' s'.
2 h 01 min
